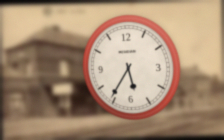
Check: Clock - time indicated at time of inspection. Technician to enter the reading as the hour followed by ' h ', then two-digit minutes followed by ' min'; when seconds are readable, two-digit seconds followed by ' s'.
5 h 36 min
